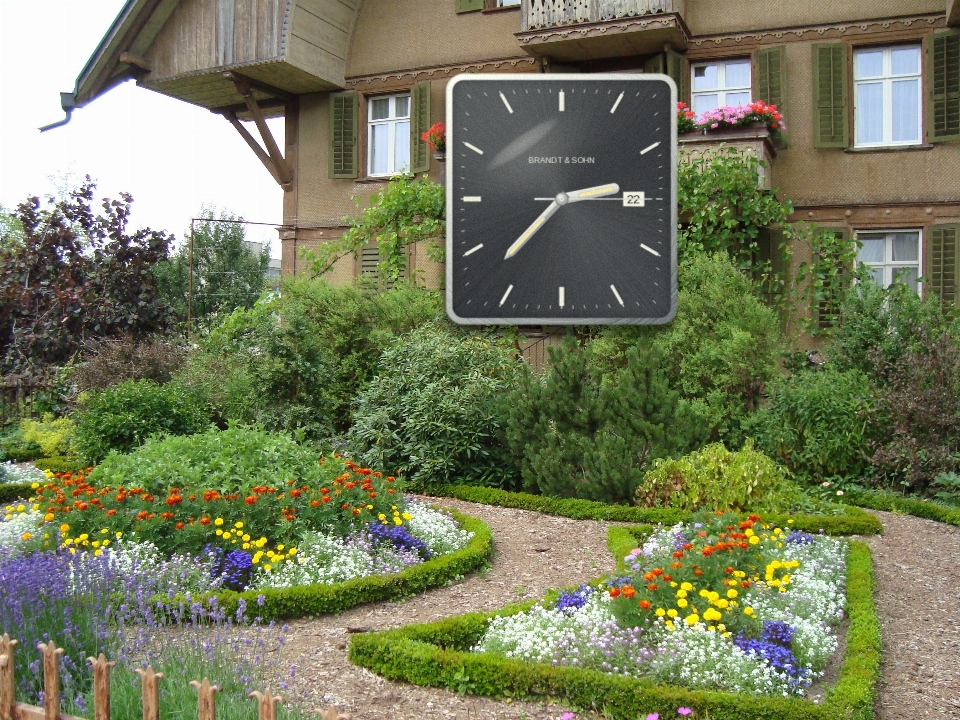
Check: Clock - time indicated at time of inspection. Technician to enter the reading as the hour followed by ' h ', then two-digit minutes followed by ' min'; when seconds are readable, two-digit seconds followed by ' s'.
2 h 37 min 15 s
